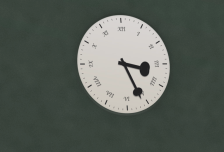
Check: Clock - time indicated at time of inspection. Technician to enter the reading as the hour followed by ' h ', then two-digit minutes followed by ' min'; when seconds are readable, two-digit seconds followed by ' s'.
3 h 26 min
